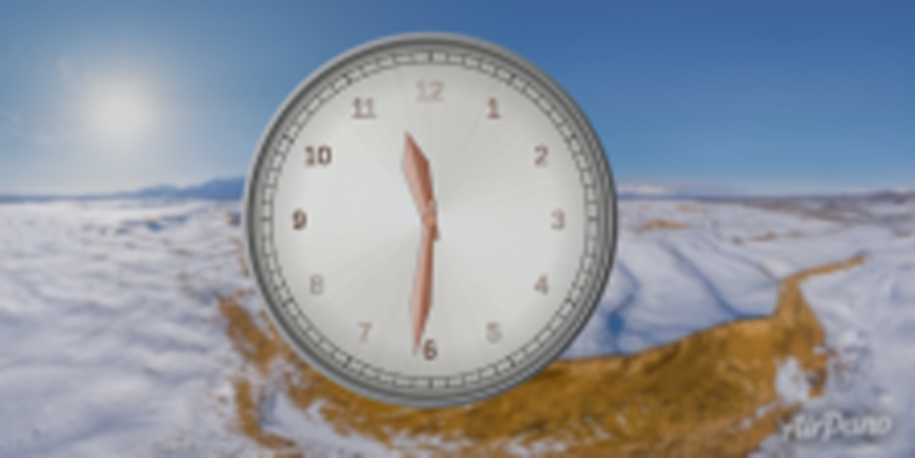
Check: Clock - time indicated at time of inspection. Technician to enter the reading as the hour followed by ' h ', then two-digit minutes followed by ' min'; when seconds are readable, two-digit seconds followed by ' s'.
11 h 31 min
